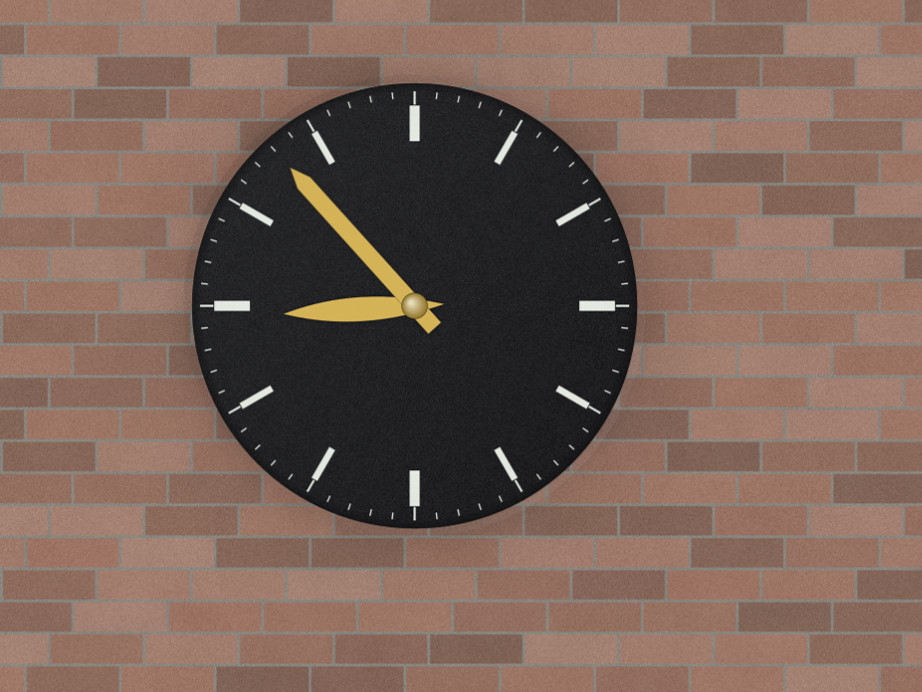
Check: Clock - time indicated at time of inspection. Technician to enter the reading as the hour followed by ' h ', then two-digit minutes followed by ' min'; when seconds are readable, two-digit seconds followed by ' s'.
8 h 53 min
